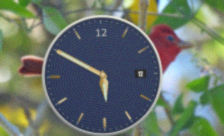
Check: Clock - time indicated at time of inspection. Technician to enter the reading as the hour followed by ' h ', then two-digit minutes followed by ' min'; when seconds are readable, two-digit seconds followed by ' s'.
5 h 50 min
